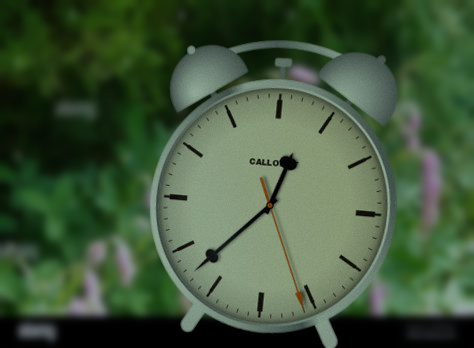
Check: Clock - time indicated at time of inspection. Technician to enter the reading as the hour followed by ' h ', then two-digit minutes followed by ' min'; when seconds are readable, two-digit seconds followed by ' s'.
12 h 37 min 26 s
